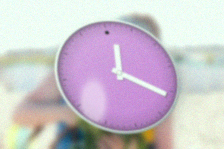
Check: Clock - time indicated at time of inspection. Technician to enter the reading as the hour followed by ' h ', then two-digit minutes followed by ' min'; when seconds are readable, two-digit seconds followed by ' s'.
12 h 21 min
